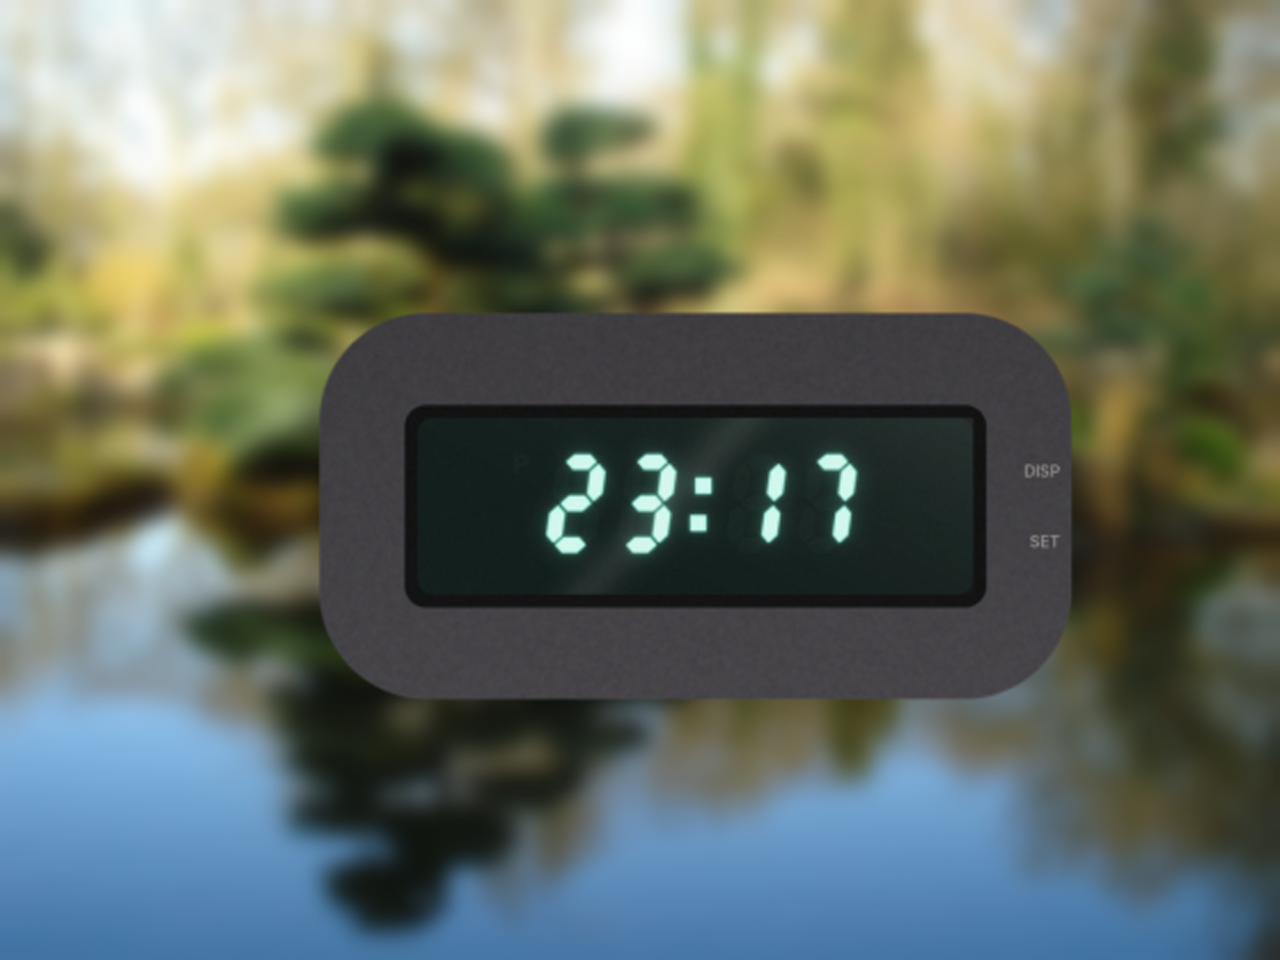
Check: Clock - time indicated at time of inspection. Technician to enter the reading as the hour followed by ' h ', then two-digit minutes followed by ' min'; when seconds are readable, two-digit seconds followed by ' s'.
23 h 17 min
